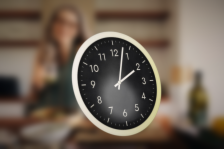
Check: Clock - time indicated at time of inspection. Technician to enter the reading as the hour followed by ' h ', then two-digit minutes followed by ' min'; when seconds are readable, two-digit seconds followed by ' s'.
2 h 03 min
